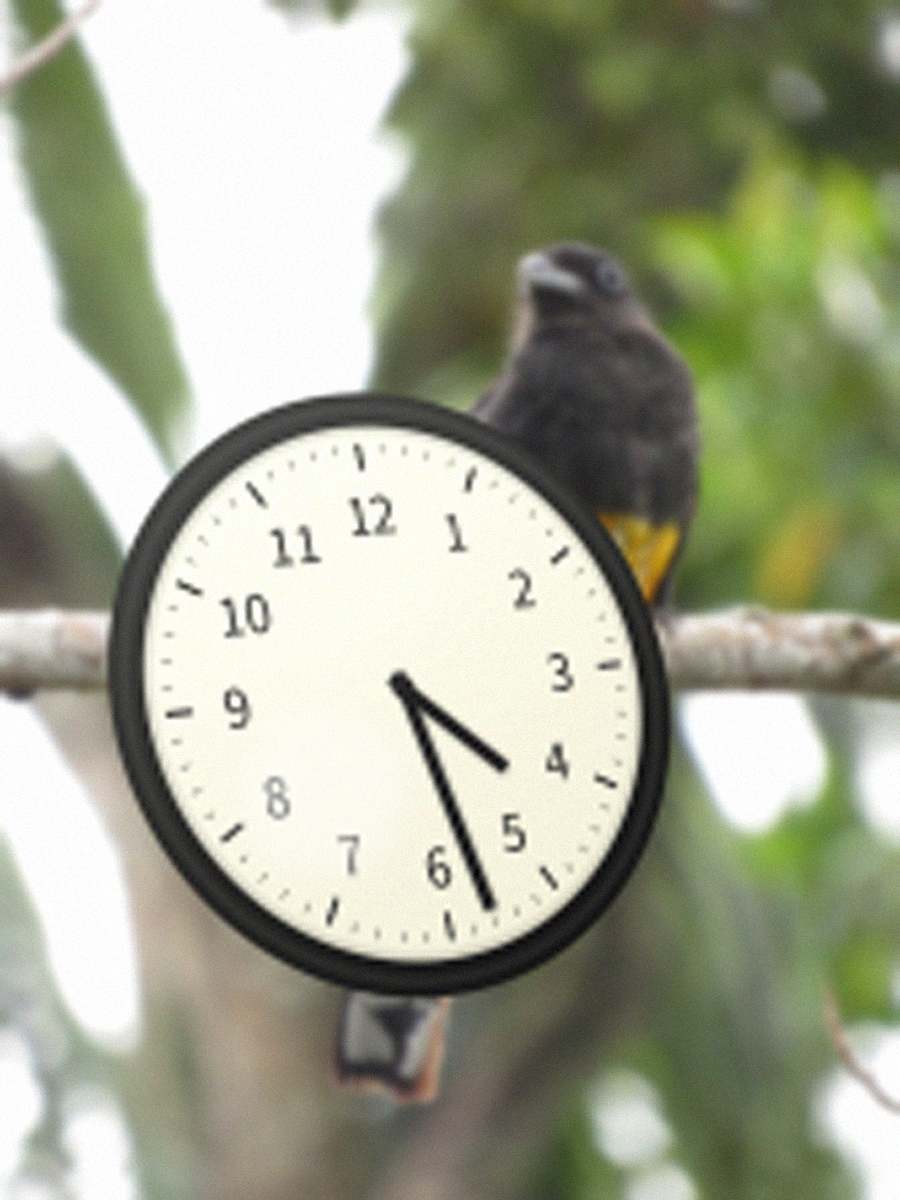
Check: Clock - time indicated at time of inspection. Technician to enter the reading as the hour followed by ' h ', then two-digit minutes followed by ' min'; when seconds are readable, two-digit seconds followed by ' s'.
4 h 28 min
